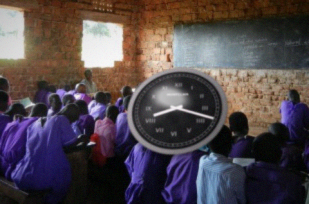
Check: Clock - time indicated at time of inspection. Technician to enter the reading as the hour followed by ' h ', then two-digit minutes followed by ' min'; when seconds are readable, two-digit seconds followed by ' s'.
8 h 18 min
